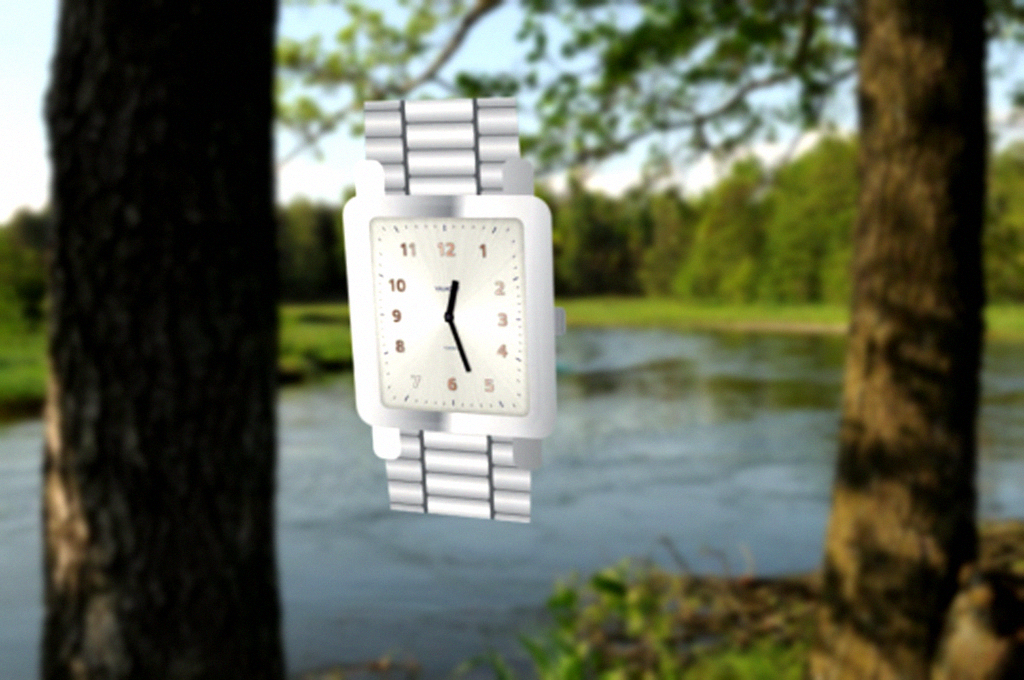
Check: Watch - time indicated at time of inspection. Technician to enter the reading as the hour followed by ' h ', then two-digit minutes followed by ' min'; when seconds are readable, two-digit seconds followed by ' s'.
12 h 27 min
